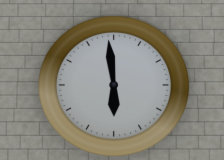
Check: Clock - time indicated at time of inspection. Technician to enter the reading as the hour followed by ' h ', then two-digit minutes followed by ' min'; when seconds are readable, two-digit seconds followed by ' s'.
5 h 59 min
